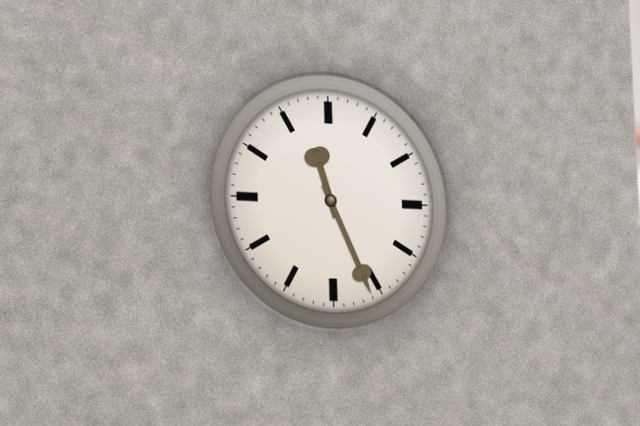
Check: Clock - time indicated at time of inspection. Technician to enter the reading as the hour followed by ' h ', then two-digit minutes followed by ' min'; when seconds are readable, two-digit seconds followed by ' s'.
11 h 26 min
